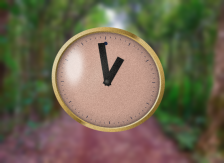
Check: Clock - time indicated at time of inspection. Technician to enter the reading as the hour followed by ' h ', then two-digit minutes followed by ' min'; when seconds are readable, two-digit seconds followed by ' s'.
12 h 59 min
